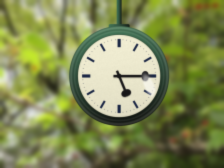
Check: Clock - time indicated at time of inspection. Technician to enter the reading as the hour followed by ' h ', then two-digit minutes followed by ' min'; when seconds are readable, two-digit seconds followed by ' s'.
5 h 15 min
